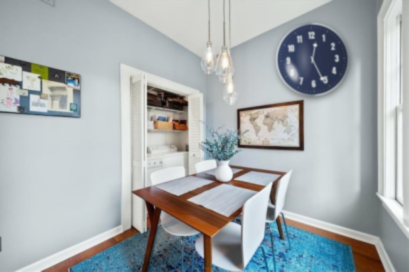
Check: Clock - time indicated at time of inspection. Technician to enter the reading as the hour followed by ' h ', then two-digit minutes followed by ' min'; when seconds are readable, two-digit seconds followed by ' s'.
12 h 26 min
